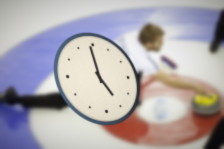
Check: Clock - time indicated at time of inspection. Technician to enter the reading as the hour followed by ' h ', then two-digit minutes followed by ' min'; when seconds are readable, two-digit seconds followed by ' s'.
4 h 59 min
